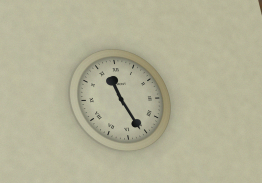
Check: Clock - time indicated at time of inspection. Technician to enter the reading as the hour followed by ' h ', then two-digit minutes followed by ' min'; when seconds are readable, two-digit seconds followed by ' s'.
11 h 26 min
